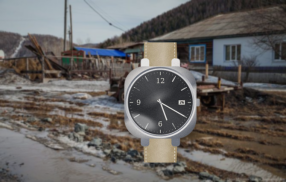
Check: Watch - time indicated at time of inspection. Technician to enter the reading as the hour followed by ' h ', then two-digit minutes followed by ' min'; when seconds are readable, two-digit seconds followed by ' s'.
5 h 20 min
